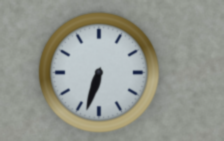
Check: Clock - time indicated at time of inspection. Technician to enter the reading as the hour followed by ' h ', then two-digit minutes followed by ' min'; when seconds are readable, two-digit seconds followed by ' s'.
6 h 33 min
